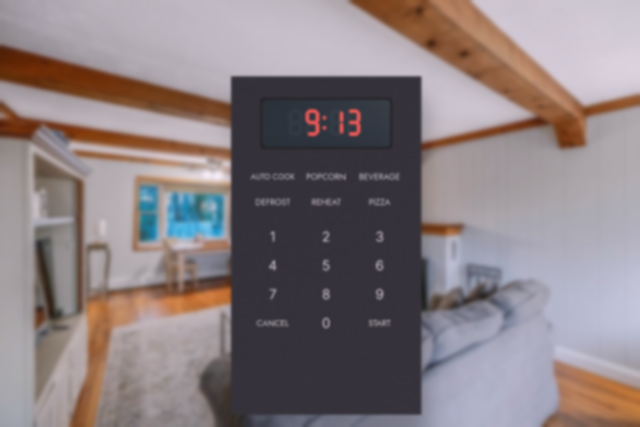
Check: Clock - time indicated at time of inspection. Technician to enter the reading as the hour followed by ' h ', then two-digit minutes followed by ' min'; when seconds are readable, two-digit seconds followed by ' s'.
9 h 13 min
